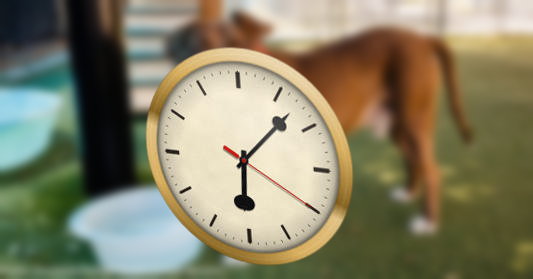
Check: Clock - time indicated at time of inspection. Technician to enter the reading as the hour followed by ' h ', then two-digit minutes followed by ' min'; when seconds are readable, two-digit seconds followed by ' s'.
6 h 07 min 20 s
